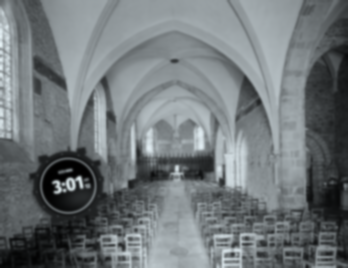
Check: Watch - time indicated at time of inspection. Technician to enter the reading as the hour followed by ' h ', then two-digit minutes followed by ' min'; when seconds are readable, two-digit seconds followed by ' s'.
3 h 01 min
